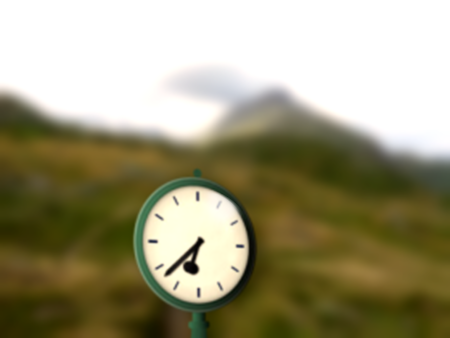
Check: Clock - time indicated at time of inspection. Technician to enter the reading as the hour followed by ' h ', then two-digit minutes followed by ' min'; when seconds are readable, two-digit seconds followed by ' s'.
6 h 38 min
